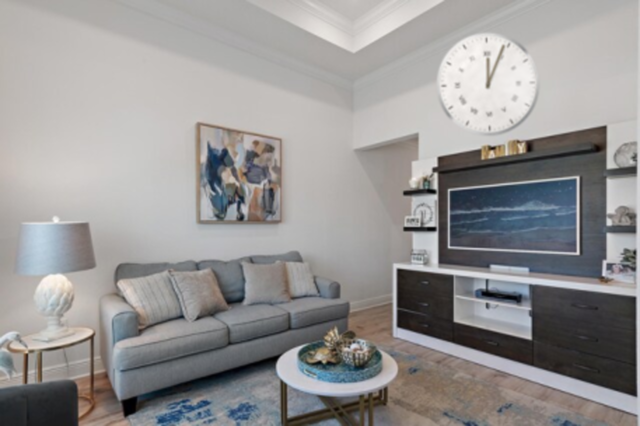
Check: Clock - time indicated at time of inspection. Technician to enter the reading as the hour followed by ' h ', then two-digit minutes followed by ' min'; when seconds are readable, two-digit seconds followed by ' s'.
12 h 04 min
